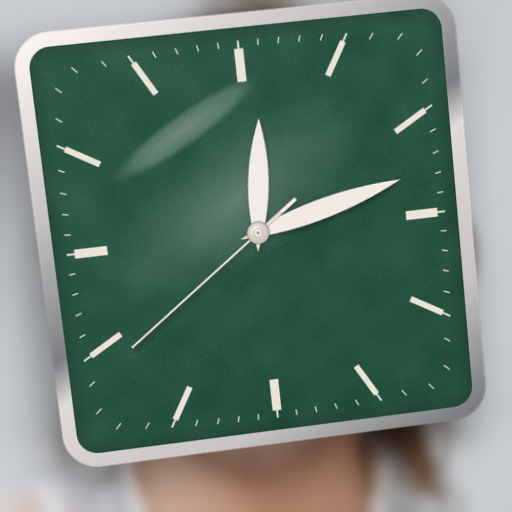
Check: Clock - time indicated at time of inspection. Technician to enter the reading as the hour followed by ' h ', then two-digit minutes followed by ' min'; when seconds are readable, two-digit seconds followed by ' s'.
12 h 12 min 39 s
